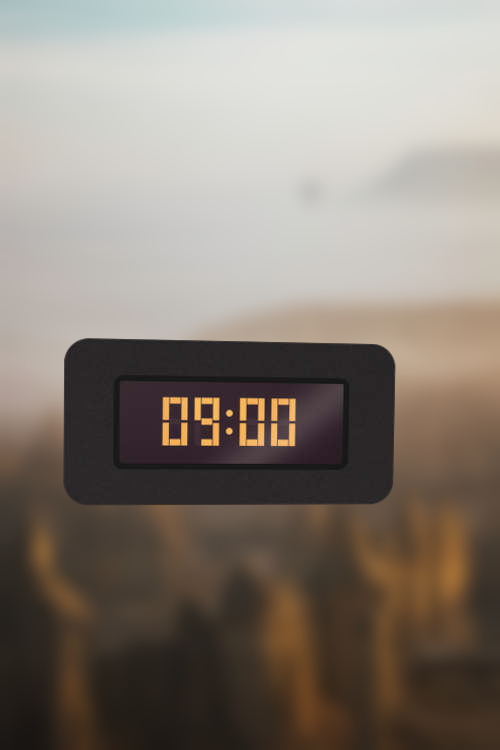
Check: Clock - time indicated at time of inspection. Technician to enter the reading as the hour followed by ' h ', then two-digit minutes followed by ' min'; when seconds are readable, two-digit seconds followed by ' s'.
9 h 00 min
